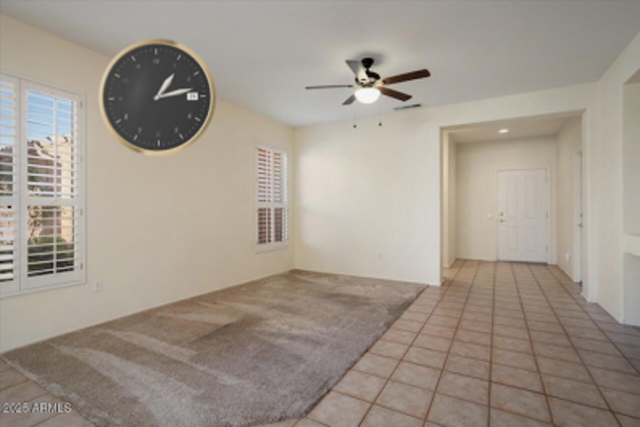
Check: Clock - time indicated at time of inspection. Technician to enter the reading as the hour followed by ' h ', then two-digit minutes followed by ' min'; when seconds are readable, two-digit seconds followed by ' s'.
1 h 13 min
